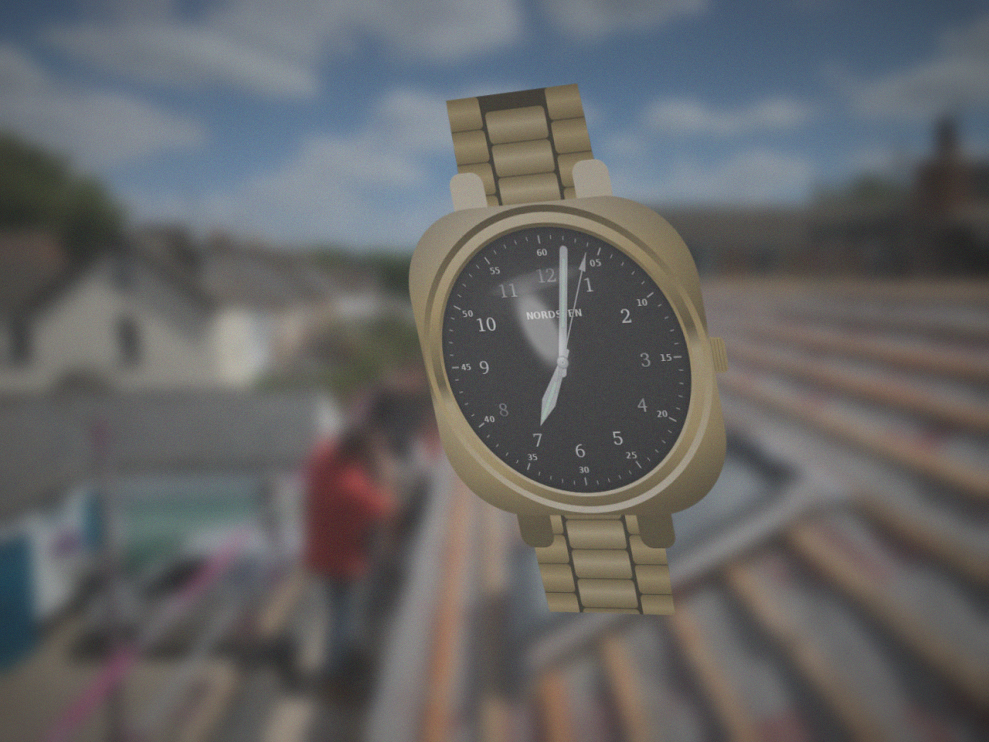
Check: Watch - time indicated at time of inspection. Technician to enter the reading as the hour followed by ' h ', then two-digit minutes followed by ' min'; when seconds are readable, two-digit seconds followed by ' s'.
7 h 02 min 04 s
